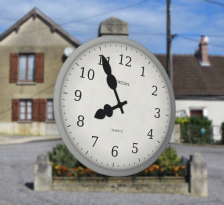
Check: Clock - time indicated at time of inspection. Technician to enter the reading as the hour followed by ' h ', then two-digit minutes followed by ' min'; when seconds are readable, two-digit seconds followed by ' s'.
7 h 55 min
